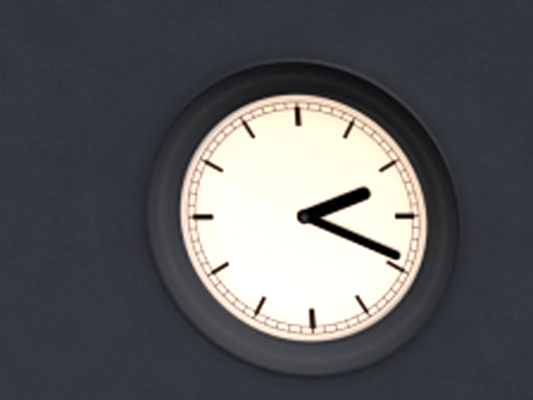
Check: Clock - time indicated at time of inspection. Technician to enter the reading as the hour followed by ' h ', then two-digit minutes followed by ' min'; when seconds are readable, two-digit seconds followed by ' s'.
2 h 19 min
